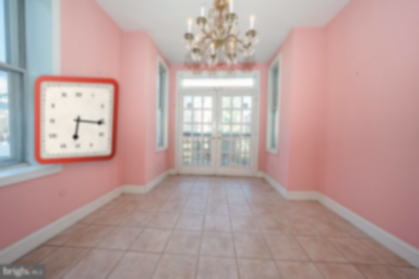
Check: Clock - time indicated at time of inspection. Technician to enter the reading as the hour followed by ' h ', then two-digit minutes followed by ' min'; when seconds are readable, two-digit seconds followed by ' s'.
6 h 16 min
